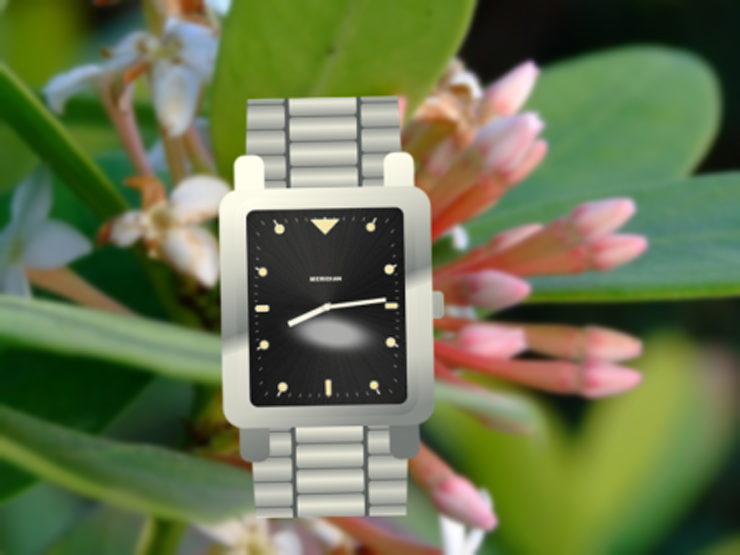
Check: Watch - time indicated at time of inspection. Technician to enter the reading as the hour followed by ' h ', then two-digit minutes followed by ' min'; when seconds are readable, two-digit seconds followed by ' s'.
8 h 14 min
